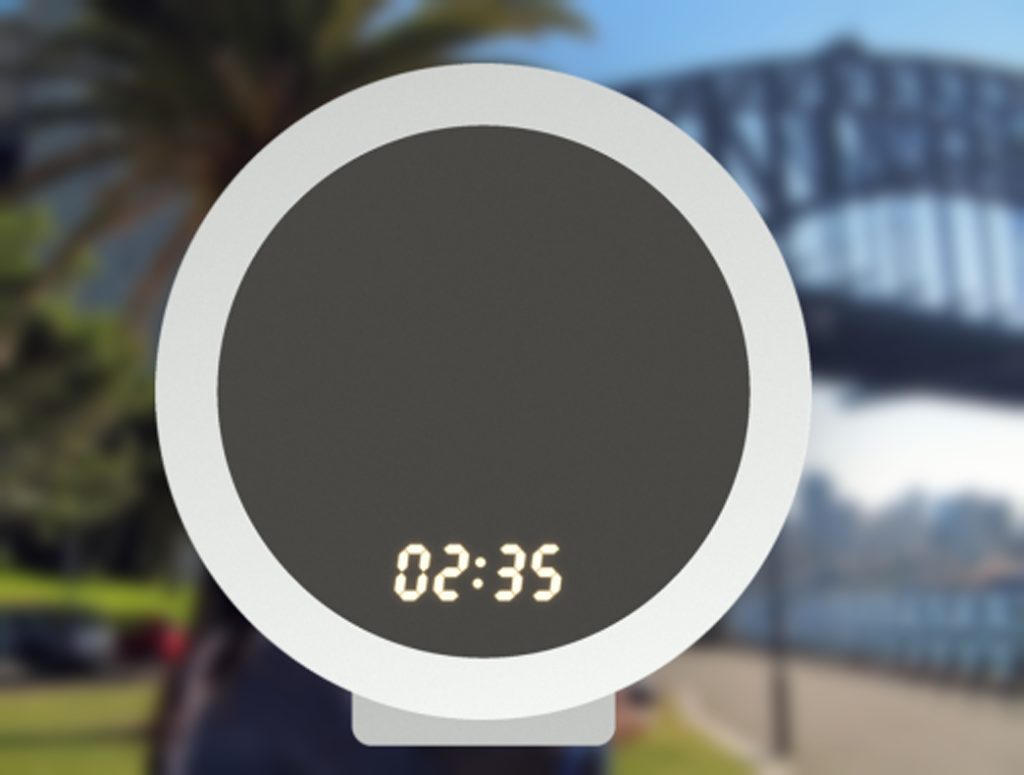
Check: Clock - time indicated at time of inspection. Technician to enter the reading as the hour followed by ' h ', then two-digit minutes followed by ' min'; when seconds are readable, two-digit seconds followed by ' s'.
2 h 35 min
